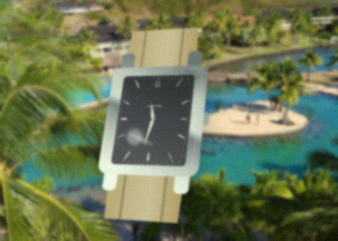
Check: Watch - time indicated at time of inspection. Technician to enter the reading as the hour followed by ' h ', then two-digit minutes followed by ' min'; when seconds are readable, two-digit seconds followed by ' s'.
11 h 32 min
